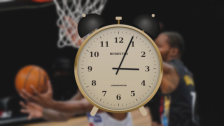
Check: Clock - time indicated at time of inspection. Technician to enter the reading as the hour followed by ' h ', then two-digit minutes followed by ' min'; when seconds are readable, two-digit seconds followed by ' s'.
3 h 04 min
